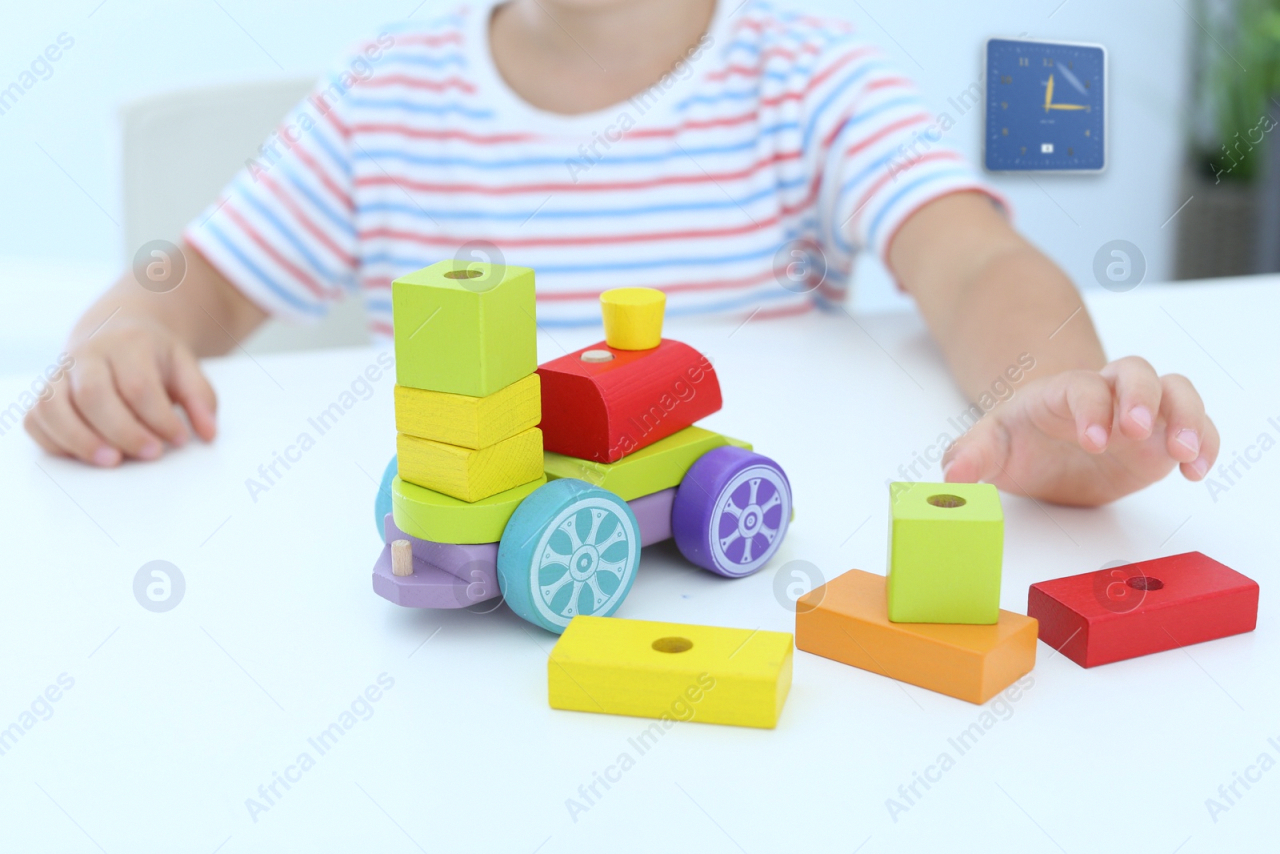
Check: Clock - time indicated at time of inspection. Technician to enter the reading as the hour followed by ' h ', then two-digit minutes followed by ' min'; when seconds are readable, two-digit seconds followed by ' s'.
12 h 15 min
